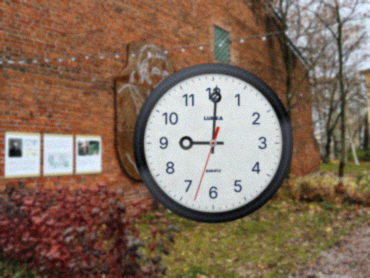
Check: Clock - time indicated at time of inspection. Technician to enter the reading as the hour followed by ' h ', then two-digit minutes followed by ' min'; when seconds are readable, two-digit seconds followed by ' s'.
9 h 00 min 33 s
